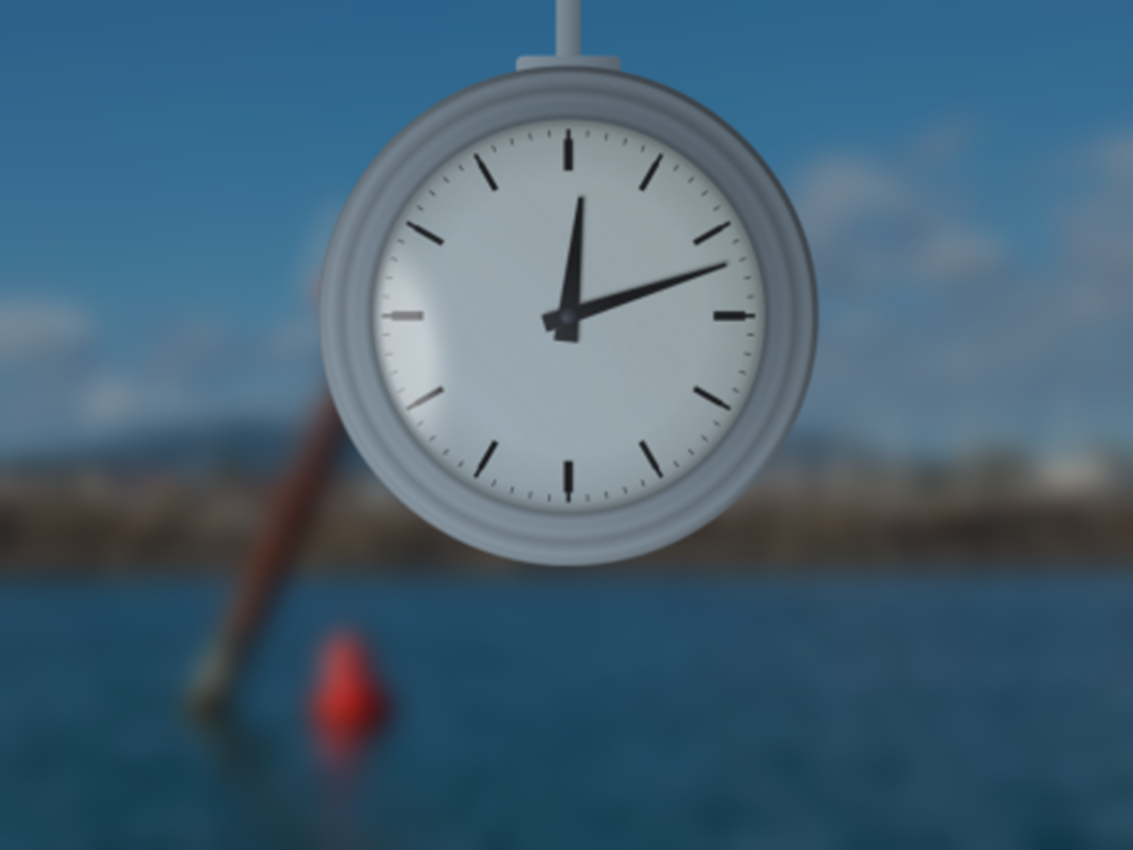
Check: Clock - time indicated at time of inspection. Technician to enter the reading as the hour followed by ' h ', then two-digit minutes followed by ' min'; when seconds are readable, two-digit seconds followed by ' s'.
12 h 12 min
